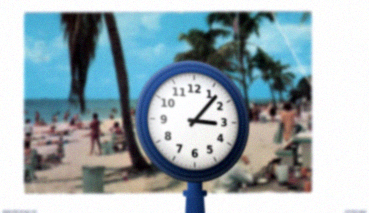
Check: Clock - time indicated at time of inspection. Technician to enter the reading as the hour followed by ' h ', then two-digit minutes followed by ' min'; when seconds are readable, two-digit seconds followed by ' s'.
3 h 07 min
